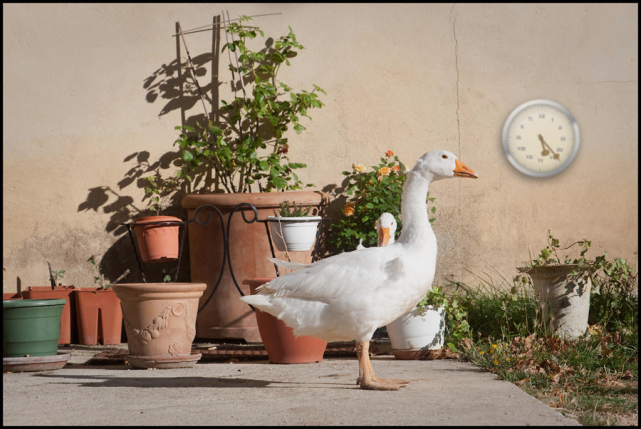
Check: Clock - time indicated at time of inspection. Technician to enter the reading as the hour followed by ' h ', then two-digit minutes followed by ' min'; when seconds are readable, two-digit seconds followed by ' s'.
5 h 23 min
